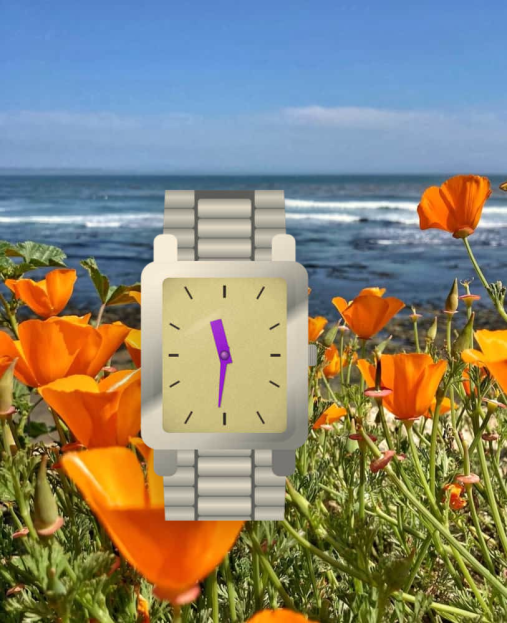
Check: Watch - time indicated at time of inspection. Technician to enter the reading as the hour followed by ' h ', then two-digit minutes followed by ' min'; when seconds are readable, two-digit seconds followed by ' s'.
11 h 31 min
